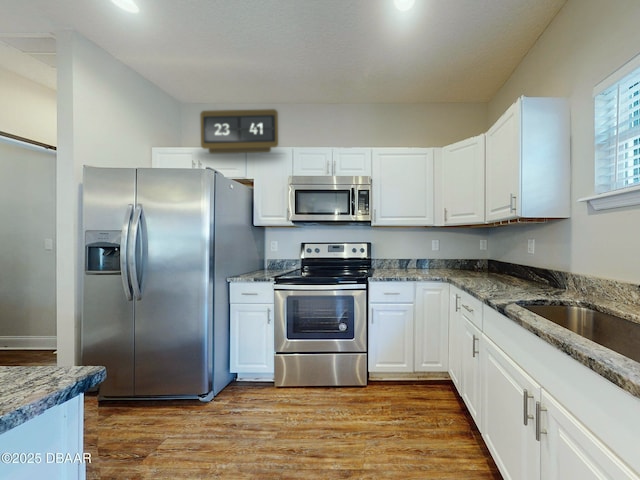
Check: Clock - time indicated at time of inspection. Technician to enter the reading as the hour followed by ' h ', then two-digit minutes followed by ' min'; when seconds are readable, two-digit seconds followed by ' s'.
23 h 41 min
